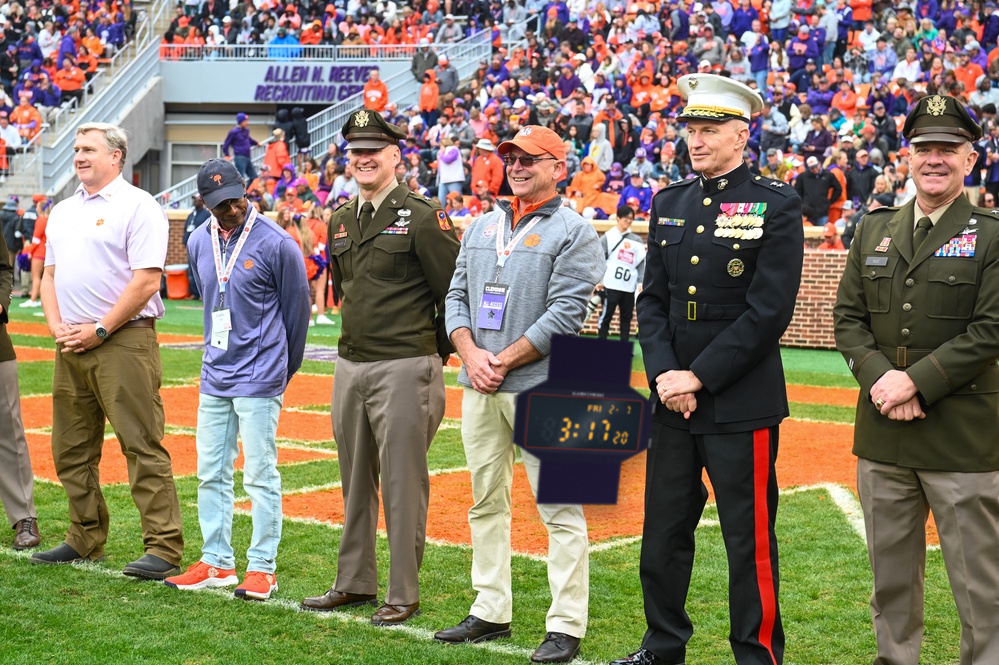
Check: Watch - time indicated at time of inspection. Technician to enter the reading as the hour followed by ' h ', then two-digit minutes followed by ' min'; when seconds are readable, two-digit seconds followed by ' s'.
3 h 17 min 20 s
